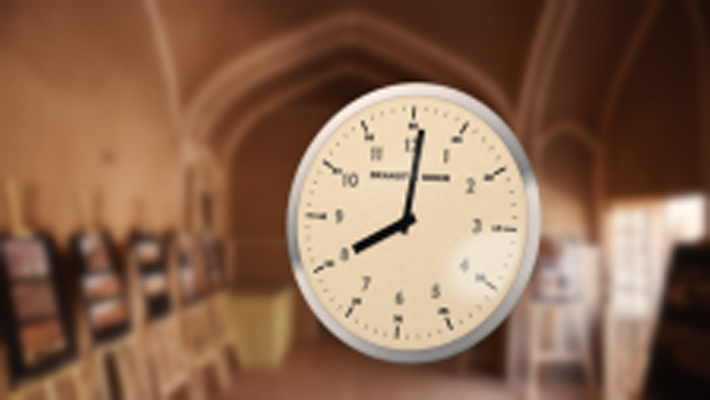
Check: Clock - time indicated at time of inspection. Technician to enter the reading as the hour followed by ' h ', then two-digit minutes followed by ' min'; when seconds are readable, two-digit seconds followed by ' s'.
8 h 01 min
